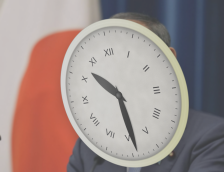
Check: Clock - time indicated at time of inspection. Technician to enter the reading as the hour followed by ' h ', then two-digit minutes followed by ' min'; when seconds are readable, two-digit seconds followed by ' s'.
10 h 29 min
